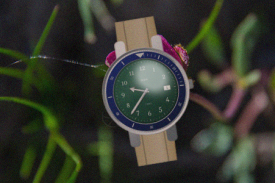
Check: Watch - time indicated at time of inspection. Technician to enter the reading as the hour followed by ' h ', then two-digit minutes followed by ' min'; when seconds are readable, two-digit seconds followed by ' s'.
9 h 37 min
